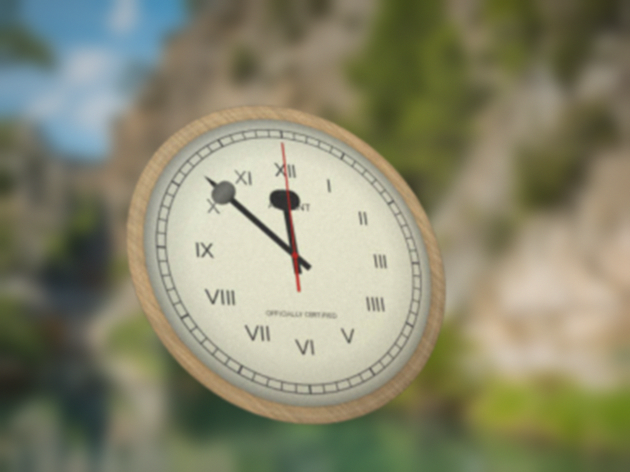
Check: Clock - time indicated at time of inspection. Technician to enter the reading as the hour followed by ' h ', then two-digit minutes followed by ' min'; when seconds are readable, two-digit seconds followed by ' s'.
11 h 52 min 00 s
